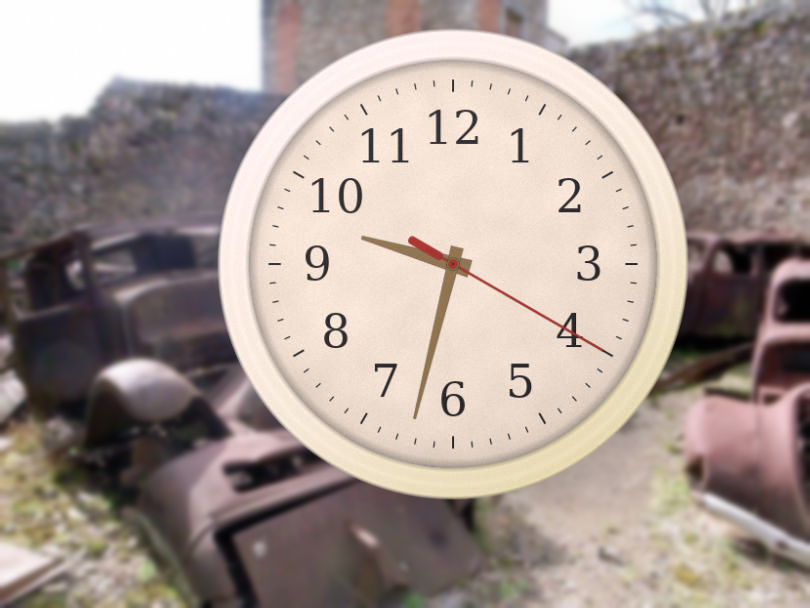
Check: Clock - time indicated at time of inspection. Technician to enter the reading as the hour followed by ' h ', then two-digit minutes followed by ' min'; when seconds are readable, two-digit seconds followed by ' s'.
9 h 32 min 20 s
